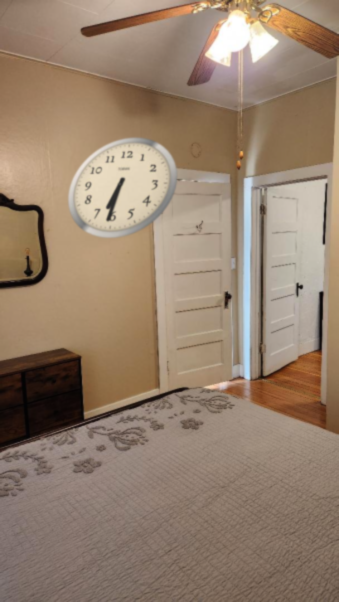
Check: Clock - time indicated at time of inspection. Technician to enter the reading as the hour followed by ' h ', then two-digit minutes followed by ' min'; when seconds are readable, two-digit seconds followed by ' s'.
6 h 31 min
